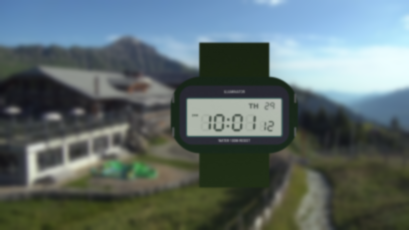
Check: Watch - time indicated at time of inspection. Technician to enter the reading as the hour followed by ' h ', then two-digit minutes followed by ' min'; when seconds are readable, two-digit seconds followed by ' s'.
10 h 01 min 12 s
